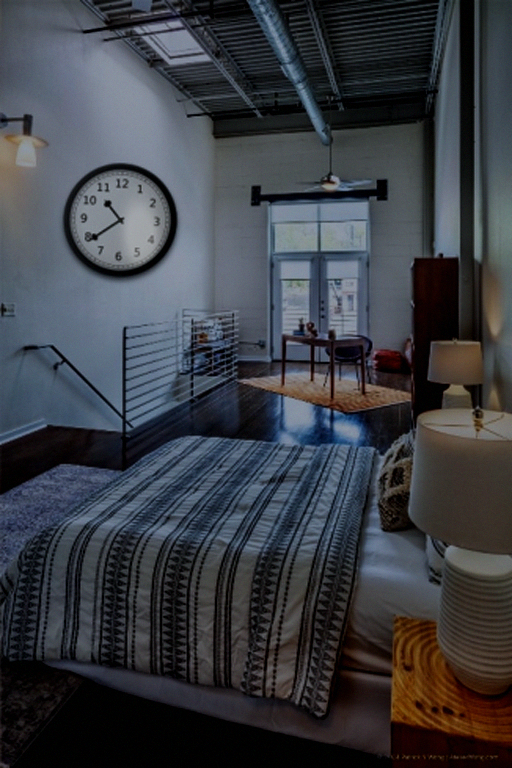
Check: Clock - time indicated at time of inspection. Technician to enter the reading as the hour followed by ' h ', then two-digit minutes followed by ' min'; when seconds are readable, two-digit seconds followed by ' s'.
10 h 39 min
